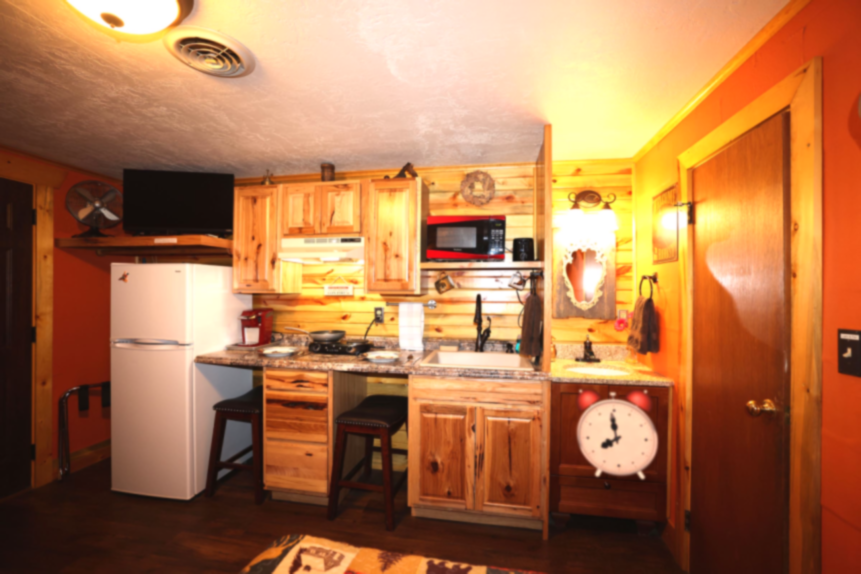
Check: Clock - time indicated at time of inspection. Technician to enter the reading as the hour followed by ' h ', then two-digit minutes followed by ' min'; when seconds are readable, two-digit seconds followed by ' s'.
7 h 59 min
